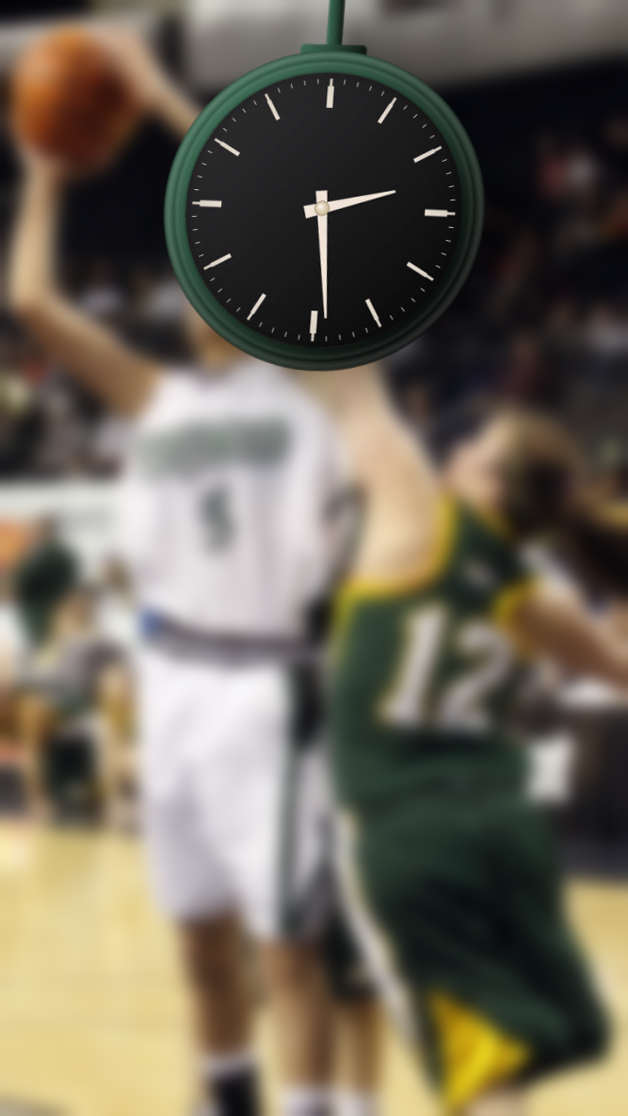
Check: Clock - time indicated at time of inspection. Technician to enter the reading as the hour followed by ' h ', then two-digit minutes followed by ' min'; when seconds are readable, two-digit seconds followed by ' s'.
2 h 29 min
